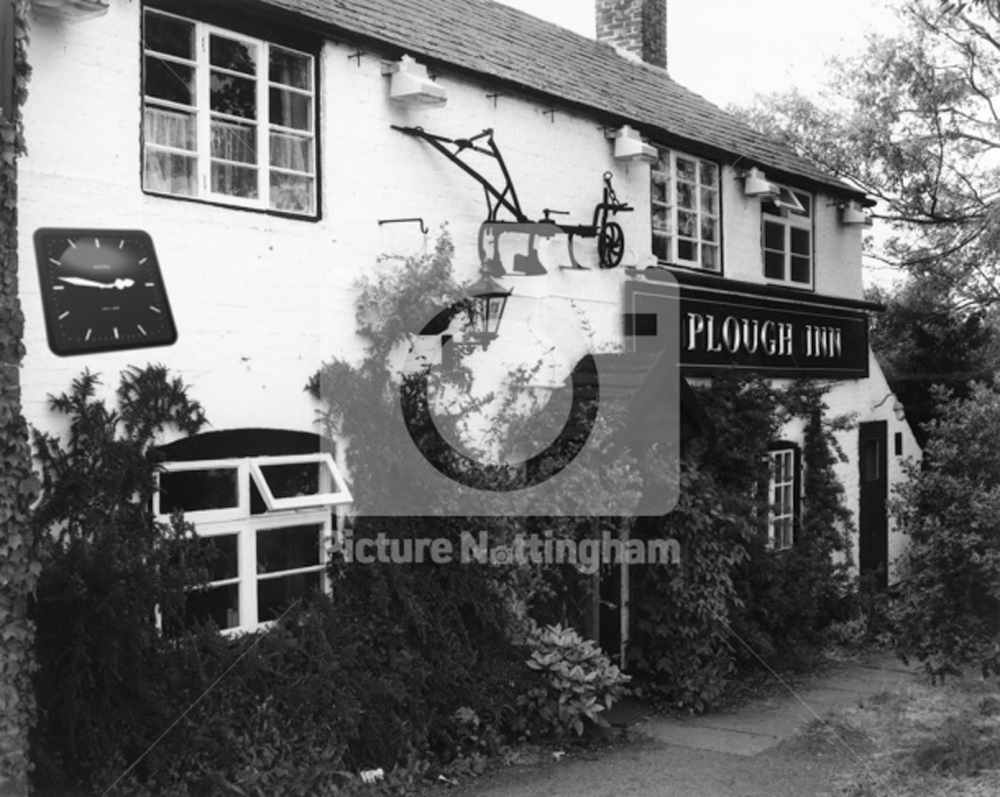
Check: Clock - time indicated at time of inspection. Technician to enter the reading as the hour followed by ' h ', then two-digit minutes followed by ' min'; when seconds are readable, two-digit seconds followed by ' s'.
2 h 47 min
